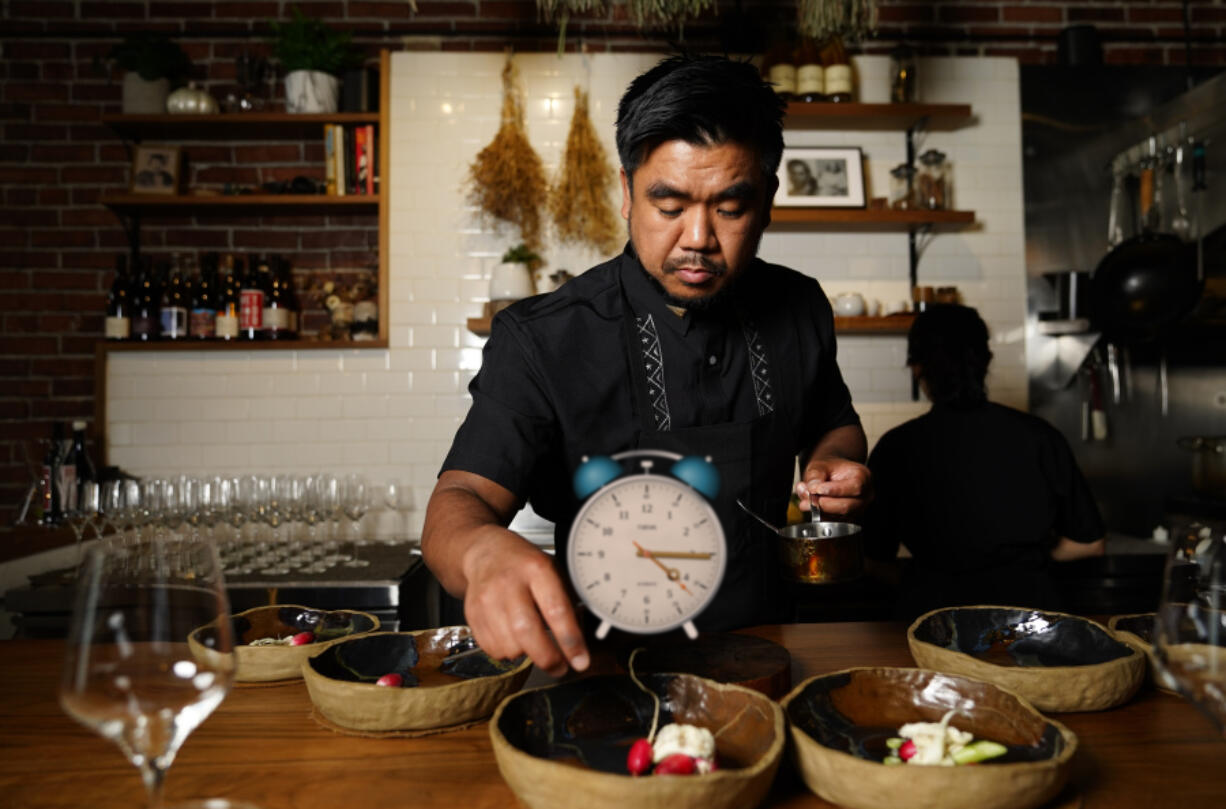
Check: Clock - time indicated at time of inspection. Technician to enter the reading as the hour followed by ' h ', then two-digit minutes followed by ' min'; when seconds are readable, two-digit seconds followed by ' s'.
4 h 15 min 22 s
